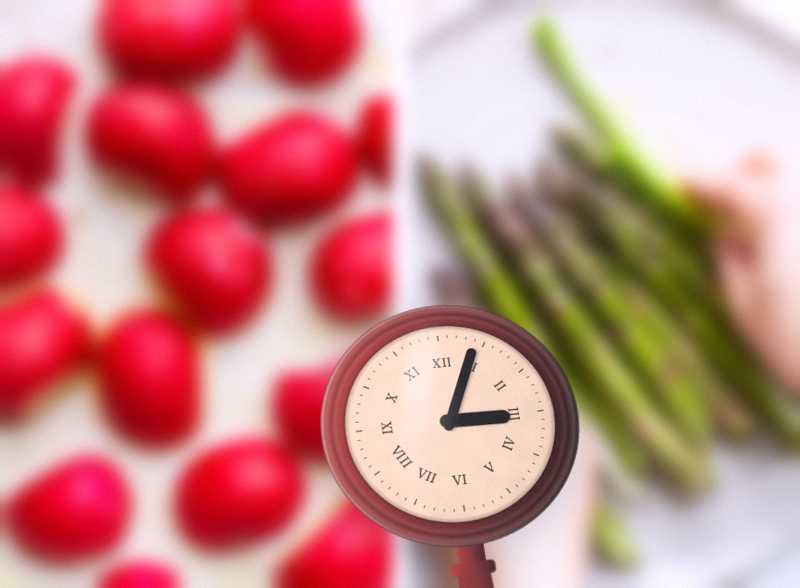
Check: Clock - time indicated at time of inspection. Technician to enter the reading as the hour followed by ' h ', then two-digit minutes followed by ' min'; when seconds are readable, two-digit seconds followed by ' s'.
3 h 04 min
